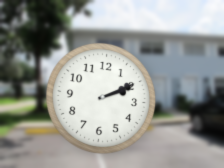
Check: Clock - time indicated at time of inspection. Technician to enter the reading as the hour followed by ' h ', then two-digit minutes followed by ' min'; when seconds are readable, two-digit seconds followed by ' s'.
2 h 10 min
